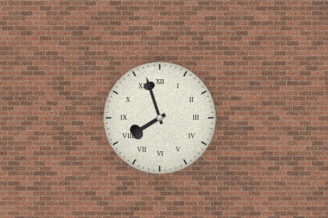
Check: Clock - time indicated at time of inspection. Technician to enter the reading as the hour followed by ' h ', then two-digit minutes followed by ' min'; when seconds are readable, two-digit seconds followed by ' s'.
7 h 57 min
